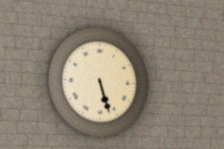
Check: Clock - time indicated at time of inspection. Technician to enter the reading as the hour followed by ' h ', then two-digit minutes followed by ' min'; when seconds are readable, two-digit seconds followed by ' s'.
5 h 27 min
